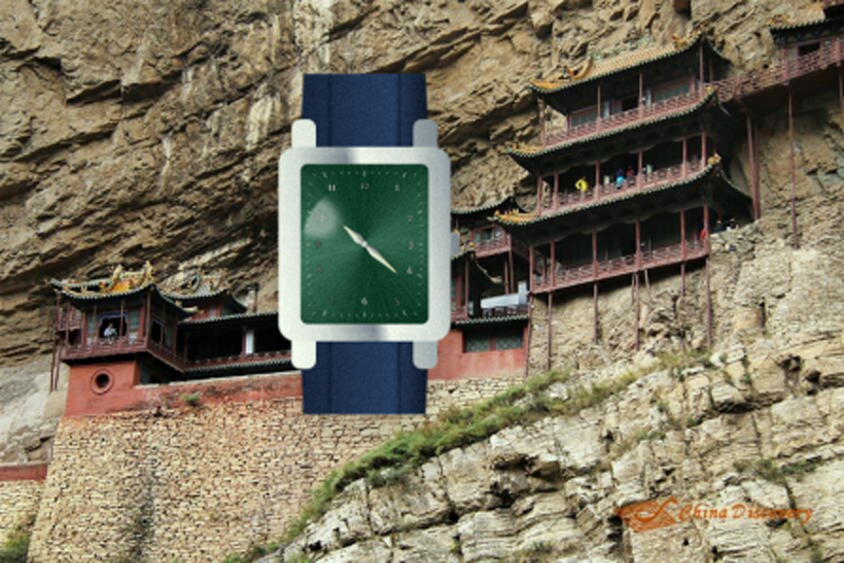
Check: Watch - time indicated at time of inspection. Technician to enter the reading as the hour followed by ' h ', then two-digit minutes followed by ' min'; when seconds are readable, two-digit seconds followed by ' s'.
10 h 22 min
